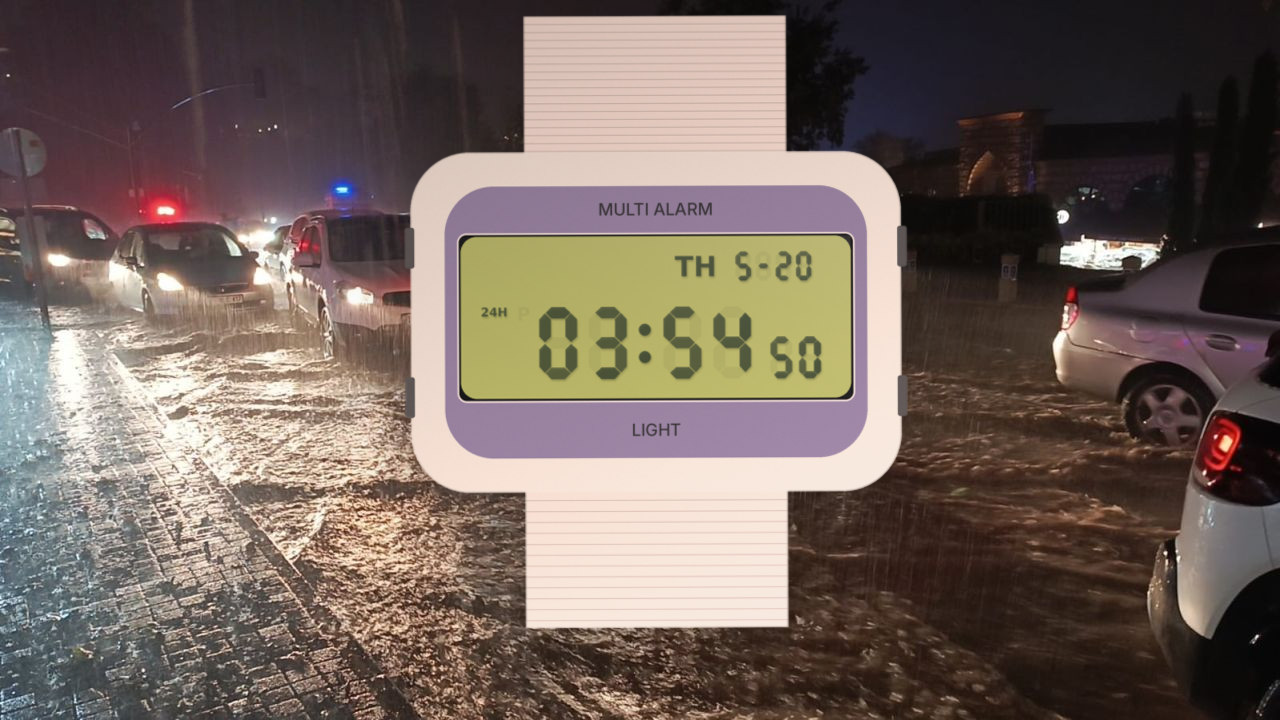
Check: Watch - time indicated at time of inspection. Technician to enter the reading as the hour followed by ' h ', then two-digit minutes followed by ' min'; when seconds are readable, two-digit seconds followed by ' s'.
3 h 54 min 50 s
